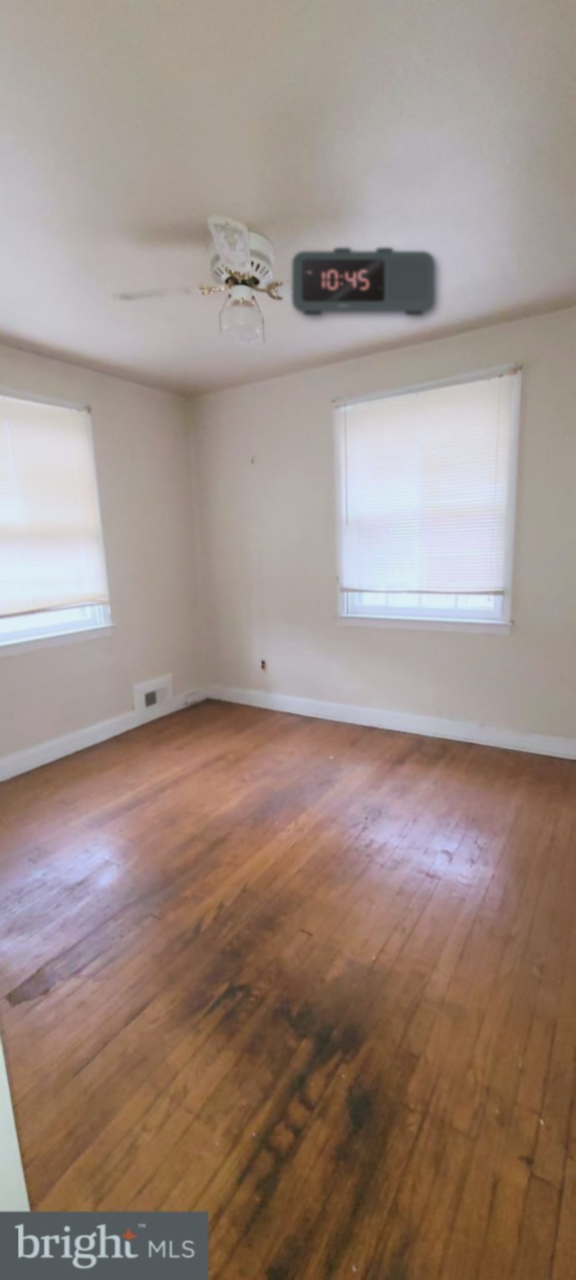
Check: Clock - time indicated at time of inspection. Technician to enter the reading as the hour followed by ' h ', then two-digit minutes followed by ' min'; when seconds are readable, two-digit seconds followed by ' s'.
10 h 45 min
